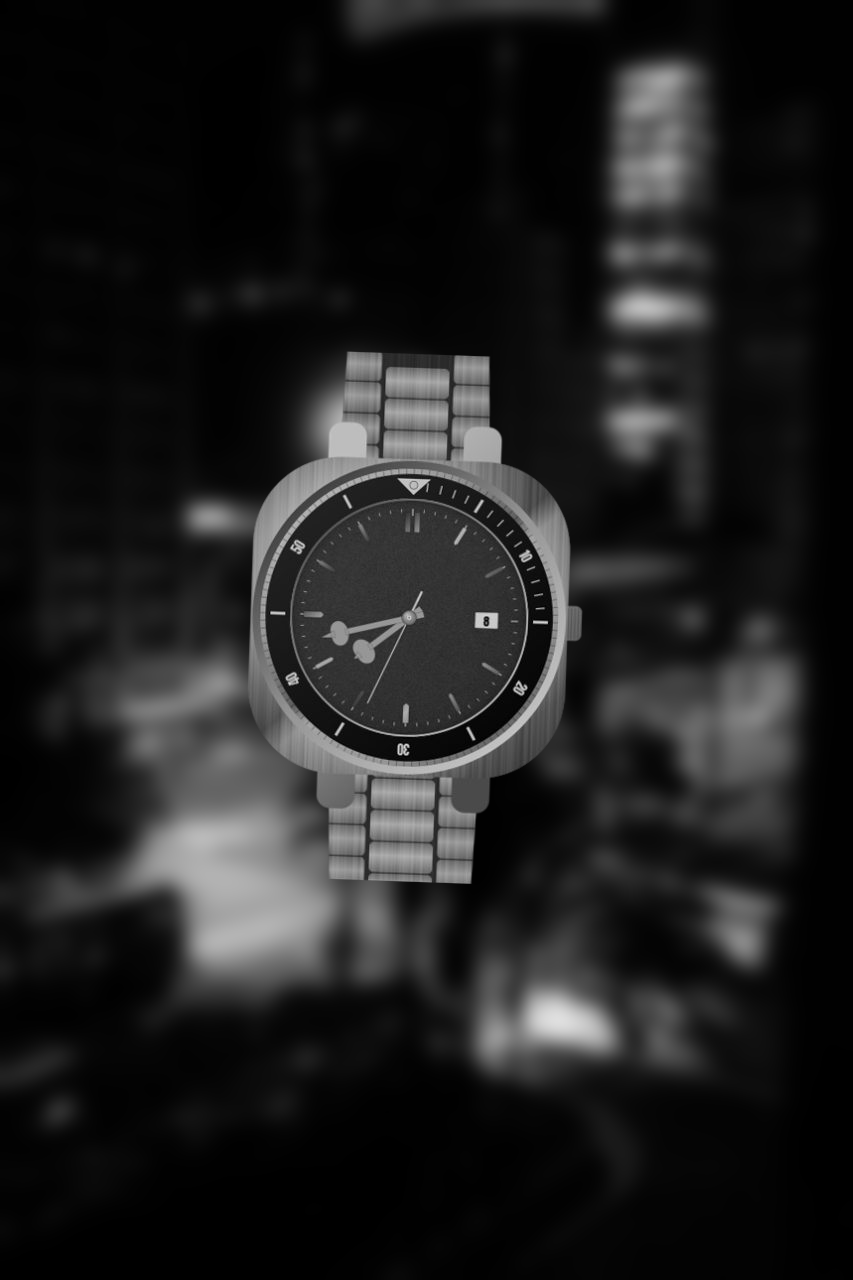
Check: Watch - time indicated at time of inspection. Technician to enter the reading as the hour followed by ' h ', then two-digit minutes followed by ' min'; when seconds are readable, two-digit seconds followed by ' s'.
7 h 42 min 34 s
